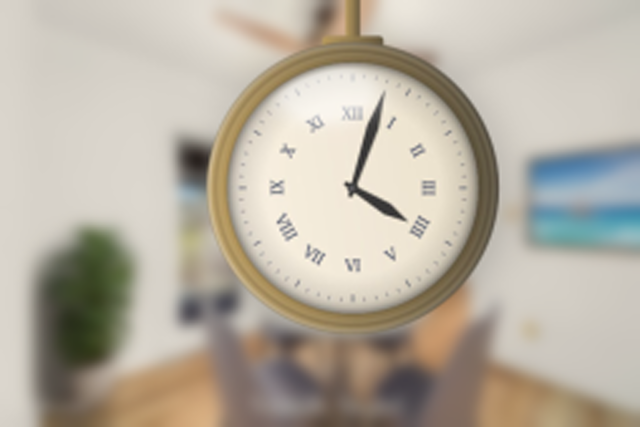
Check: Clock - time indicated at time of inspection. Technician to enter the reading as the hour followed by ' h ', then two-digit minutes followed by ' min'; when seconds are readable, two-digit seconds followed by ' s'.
4 h 03 min
